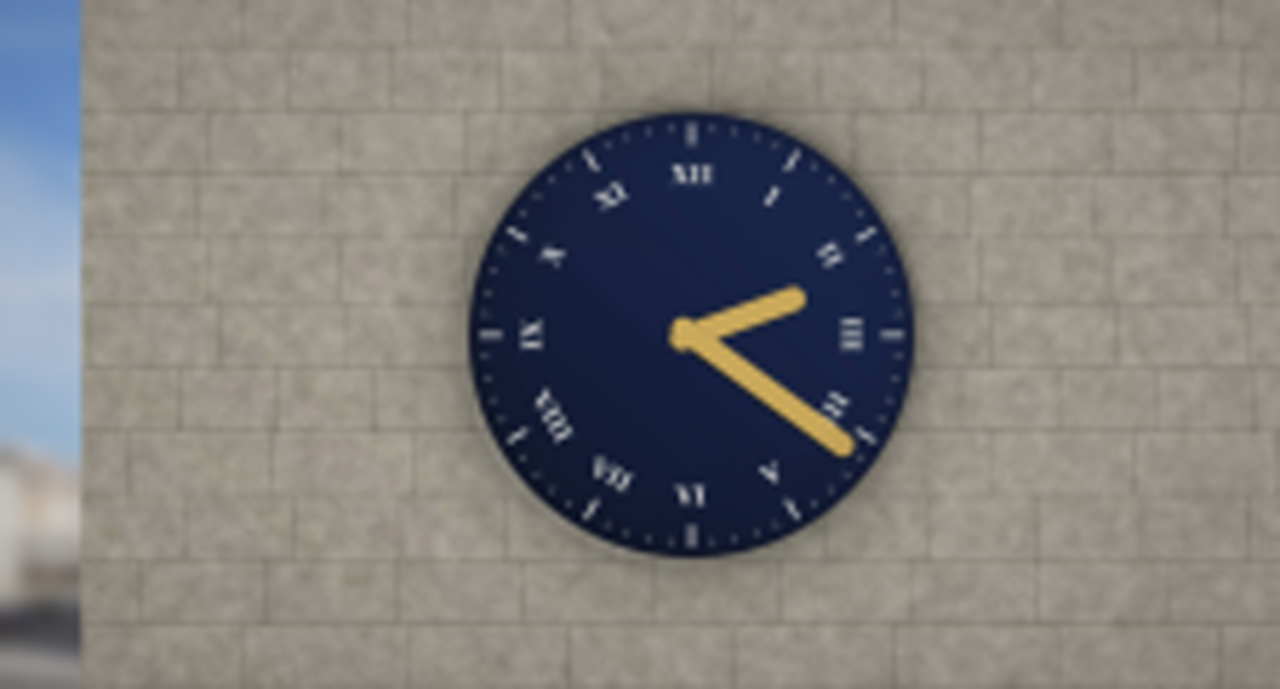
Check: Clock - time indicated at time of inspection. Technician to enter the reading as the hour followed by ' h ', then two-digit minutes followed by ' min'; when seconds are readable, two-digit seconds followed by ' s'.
2 h 21 min
